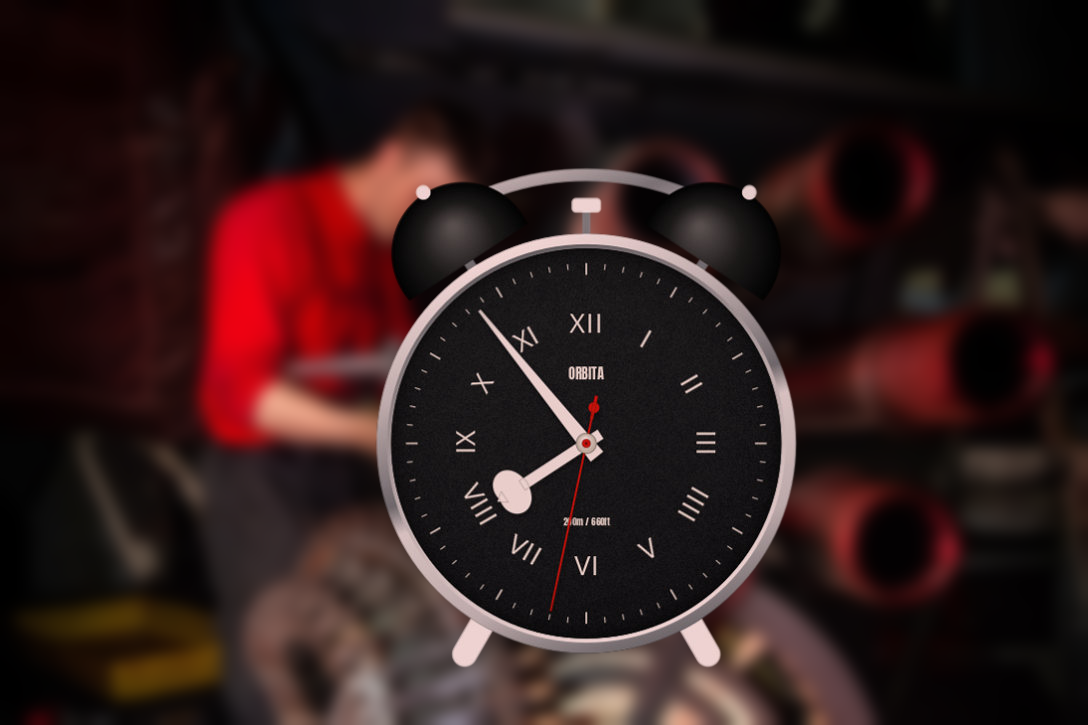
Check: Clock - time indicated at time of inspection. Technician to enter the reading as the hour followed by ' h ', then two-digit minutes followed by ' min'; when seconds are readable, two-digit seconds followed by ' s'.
7 h 53 min 32 s
